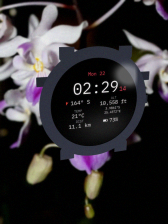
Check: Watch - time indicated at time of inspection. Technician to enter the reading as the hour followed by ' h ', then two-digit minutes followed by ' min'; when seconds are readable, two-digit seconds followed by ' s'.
2 h 29 min
